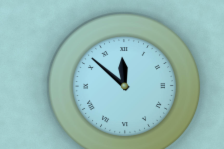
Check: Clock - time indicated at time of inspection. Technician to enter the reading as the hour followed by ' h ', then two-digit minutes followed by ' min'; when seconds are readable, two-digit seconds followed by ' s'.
11 h 52 min
